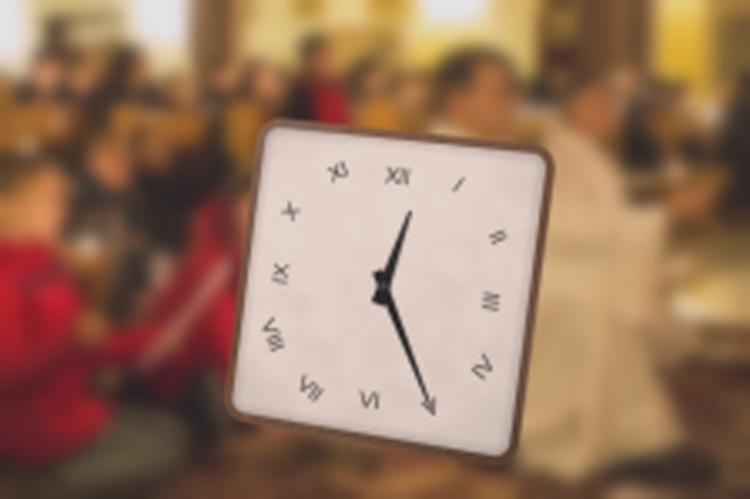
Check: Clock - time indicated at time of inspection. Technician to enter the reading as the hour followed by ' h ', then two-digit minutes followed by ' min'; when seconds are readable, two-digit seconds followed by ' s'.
12 h 25 min
